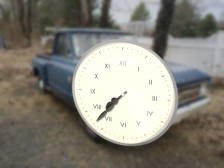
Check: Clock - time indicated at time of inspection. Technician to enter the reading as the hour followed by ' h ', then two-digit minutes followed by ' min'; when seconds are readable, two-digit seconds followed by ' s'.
7 h 37 min
